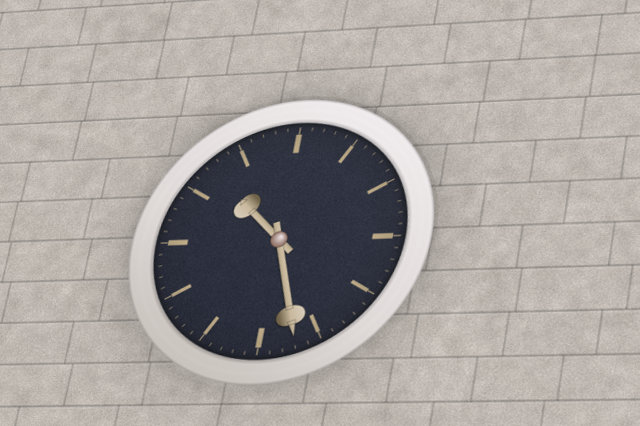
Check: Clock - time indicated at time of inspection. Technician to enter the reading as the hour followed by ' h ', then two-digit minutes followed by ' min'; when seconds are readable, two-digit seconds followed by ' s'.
10 h 27 min
